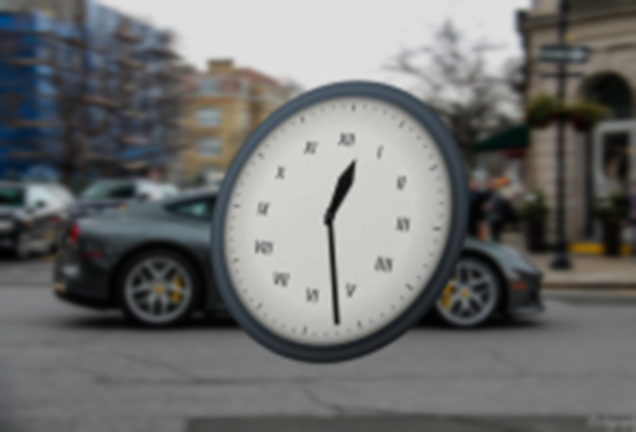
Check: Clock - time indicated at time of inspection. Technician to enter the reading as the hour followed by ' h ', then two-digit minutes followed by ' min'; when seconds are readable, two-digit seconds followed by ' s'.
12 h 27 min
